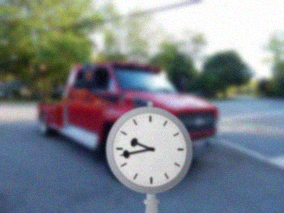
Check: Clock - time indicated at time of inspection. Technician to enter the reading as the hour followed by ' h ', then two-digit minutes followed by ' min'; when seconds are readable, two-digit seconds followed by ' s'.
9 h 43 min
